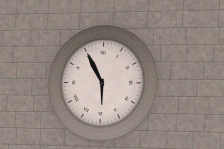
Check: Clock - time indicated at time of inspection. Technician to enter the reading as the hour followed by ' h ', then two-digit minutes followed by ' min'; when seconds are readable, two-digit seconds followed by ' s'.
5 h 55 min
